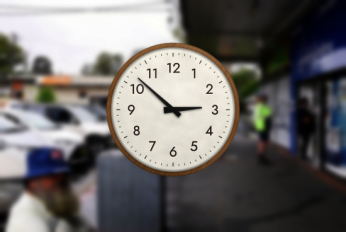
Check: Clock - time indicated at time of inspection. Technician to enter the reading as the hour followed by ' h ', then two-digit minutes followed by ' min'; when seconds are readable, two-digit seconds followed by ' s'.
2 h 52 min
